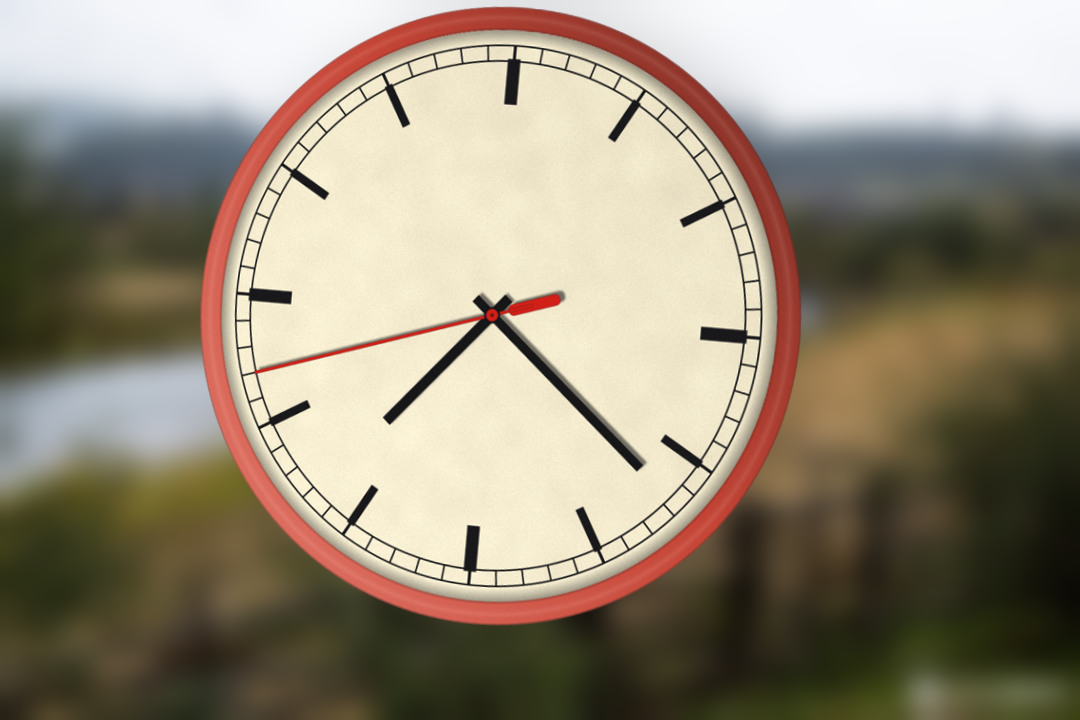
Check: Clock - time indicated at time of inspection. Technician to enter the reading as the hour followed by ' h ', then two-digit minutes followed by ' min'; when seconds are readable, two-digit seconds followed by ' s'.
7 h 21 min 42 s
